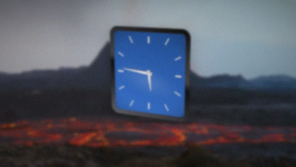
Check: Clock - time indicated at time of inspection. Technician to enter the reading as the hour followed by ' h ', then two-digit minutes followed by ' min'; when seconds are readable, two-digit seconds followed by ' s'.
5 h 46 min
